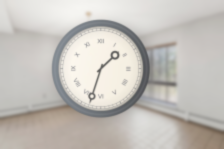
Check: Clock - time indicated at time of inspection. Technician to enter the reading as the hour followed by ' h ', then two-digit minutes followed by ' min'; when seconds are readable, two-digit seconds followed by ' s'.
1 h 33 min
